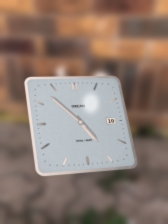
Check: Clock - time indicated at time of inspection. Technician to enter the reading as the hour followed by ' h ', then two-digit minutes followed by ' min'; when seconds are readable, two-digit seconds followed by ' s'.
4 h 53 min
